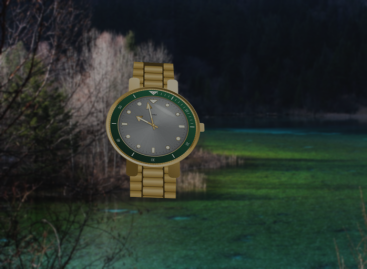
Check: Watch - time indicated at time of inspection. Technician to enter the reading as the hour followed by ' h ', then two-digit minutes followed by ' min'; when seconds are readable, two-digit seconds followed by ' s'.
9 h 58 min
